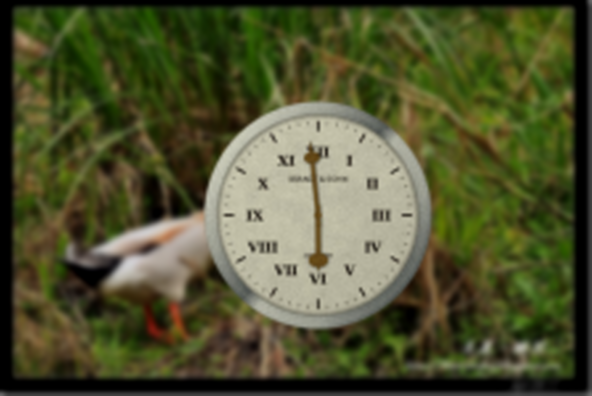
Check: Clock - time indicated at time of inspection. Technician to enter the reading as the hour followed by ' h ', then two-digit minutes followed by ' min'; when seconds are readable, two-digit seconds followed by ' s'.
5 h 59 min
